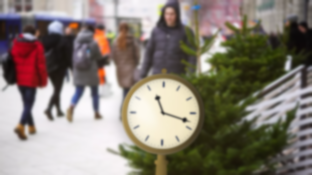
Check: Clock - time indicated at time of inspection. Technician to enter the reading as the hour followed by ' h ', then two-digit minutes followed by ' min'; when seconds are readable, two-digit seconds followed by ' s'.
11 h 18 min
